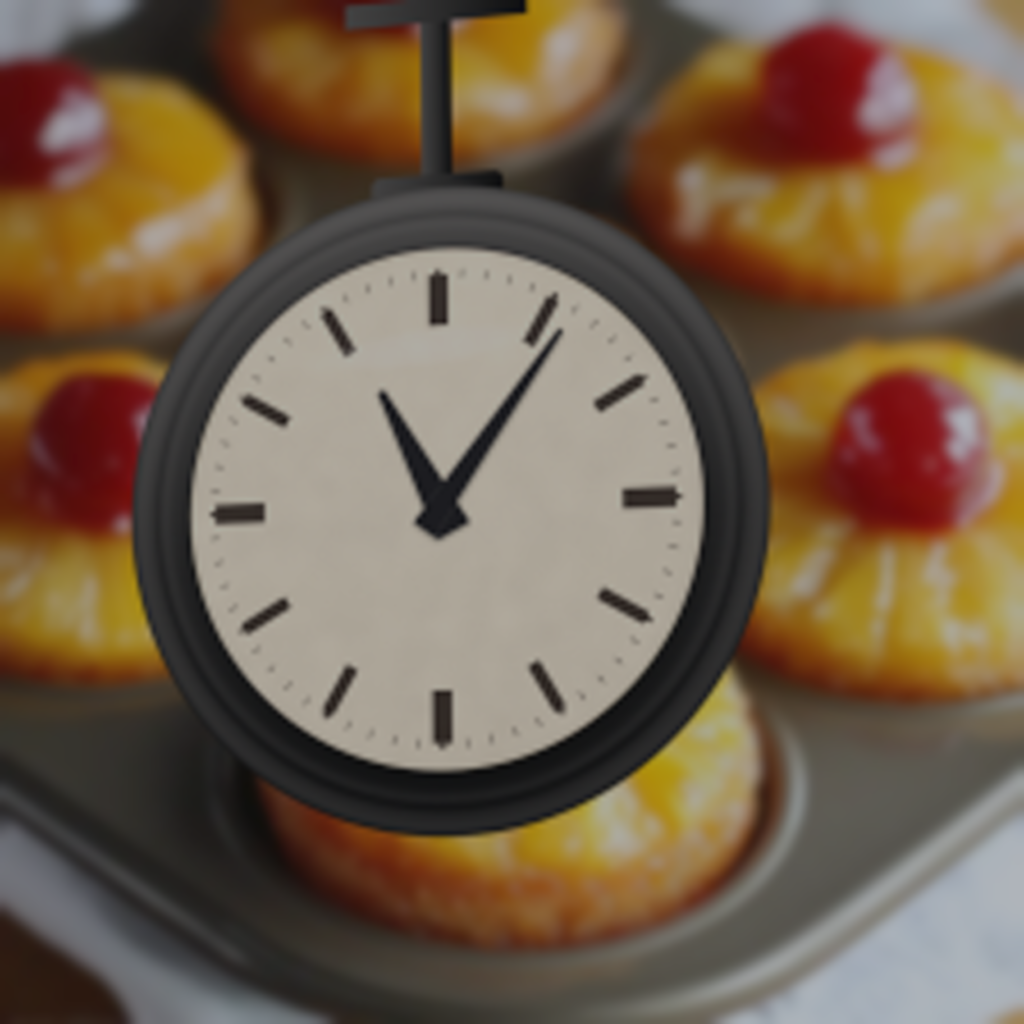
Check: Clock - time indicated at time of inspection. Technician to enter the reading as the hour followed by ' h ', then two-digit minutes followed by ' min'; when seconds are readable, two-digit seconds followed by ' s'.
11 h 06 min
